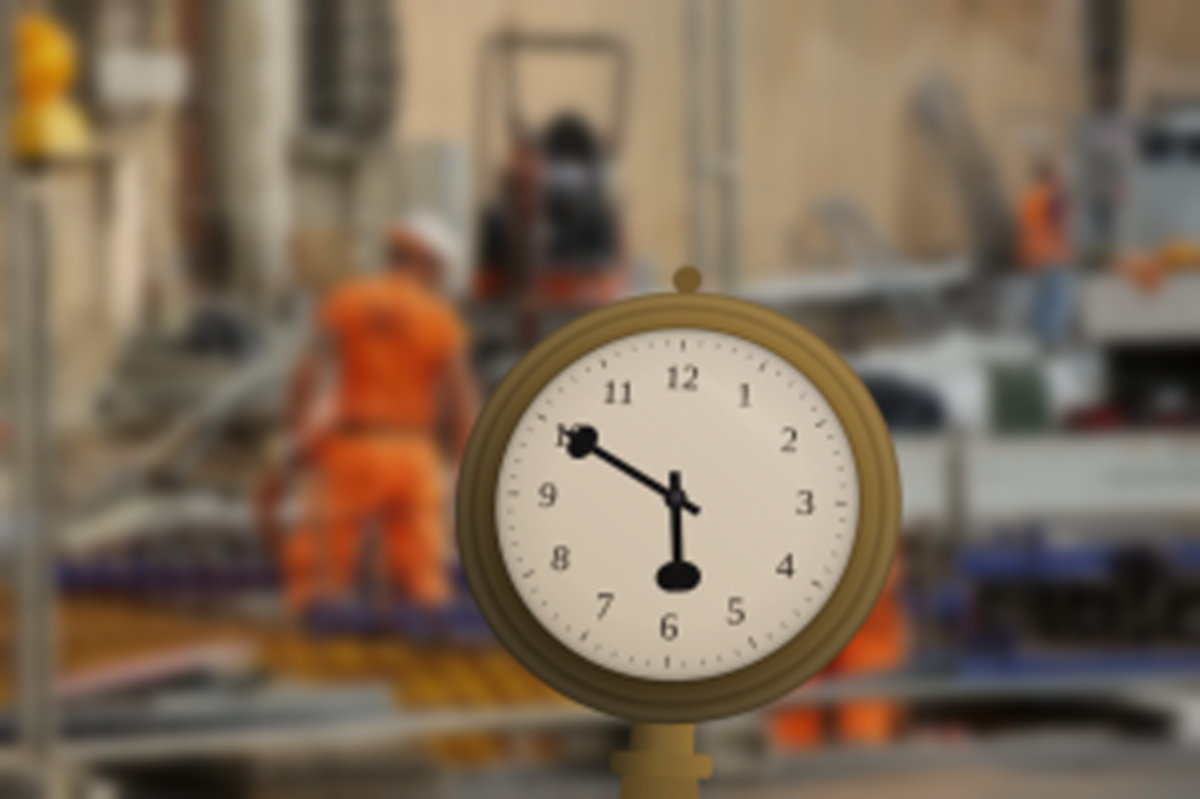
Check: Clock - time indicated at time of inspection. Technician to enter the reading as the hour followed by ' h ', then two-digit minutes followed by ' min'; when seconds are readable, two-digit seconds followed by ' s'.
5 h 50 min
